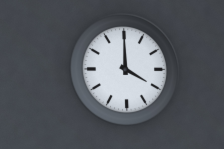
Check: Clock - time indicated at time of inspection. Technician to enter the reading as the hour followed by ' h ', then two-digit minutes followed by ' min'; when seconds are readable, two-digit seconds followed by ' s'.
4 h 00 min
